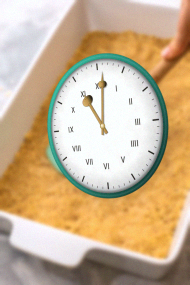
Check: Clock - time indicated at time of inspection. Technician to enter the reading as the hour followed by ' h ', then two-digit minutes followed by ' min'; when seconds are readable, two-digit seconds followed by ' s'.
11 h 01 min
